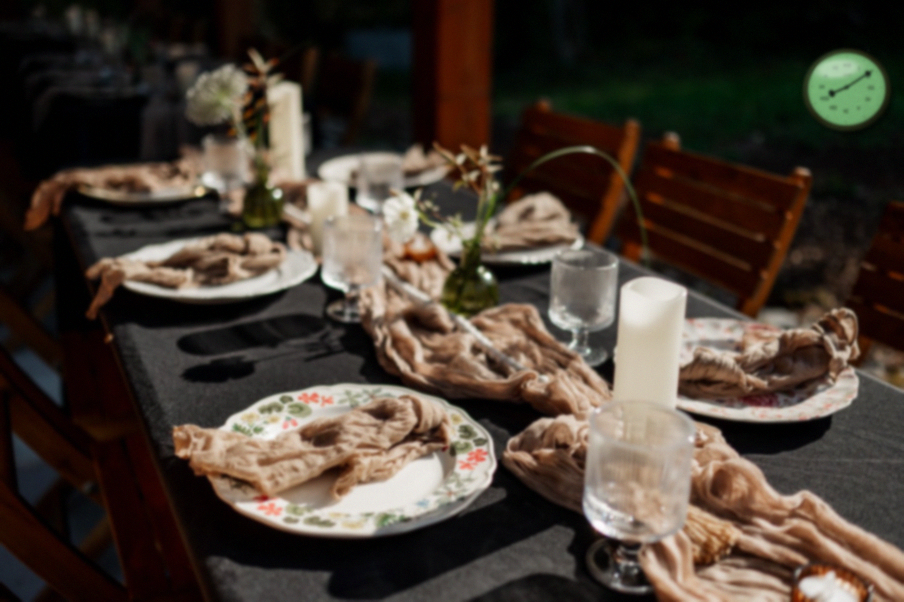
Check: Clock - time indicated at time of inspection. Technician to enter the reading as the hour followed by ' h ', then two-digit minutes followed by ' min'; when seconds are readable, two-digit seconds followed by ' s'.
8 h 09 min
